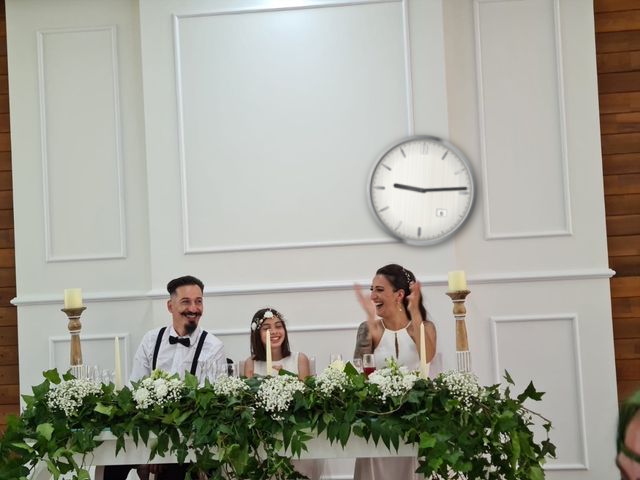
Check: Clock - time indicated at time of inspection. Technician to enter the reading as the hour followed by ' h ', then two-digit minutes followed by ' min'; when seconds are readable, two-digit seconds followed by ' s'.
9 h 14 min
